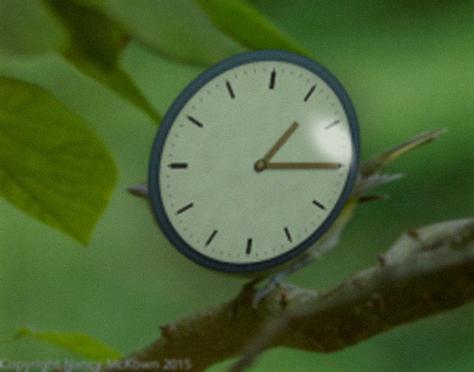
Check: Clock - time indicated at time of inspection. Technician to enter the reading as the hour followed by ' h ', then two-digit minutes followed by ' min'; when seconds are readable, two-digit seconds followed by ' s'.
1 h 15 min
